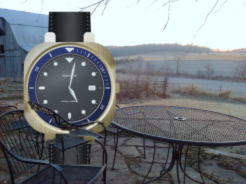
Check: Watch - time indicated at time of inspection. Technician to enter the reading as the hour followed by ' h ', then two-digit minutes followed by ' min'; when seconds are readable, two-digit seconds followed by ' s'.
5 h 02 min
